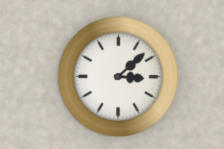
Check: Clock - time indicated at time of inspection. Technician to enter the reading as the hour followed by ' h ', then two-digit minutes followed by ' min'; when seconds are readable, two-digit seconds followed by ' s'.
3 h 08 min
